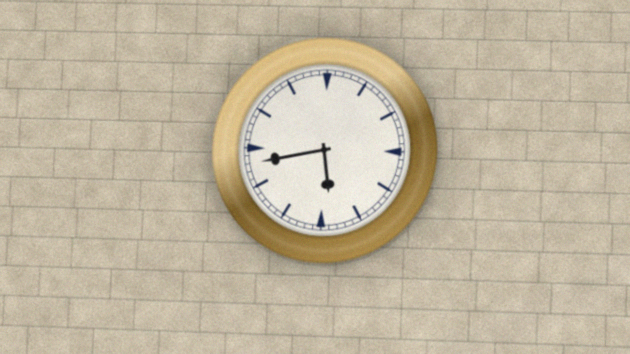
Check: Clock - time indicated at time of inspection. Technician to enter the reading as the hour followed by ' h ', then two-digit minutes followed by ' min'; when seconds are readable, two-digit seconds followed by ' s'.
5 h 43 min
